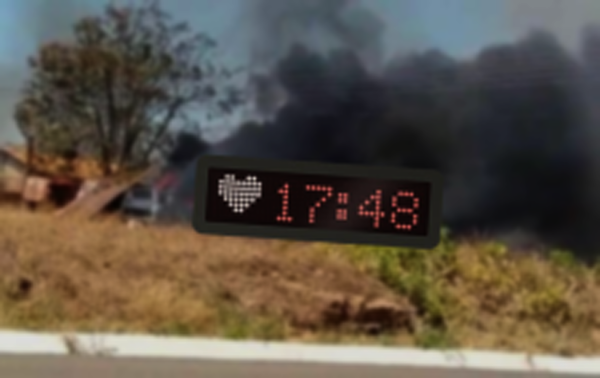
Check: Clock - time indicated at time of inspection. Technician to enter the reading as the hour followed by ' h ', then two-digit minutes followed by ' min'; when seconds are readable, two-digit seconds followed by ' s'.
17 h 48 min
